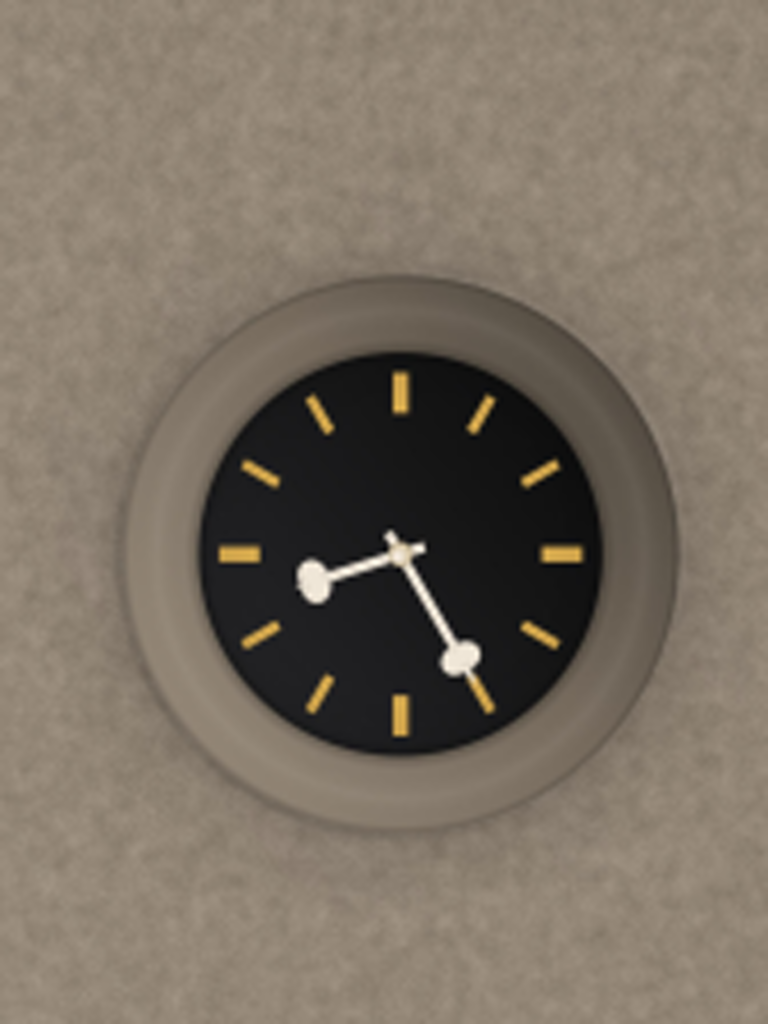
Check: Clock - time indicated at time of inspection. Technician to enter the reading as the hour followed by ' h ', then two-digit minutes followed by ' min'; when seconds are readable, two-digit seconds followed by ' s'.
8 h 25 min
